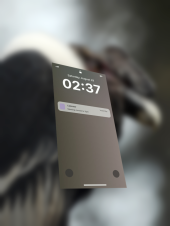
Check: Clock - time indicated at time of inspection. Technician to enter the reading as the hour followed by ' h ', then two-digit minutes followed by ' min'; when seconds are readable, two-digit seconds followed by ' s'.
2 h 37 min
